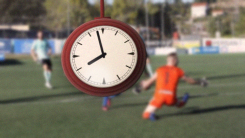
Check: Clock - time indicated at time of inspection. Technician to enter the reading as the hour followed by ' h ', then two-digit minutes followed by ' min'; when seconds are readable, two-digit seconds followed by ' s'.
7 h 58 min
